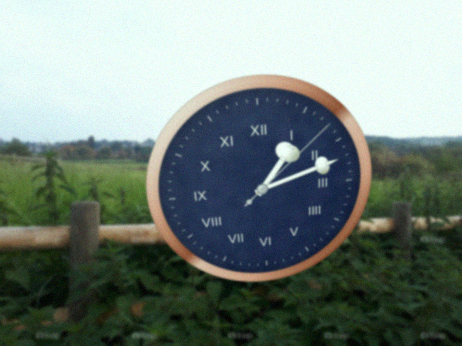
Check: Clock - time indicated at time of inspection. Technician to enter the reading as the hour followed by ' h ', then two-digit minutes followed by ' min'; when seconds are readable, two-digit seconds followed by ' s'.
1 h 12 min 08 s
